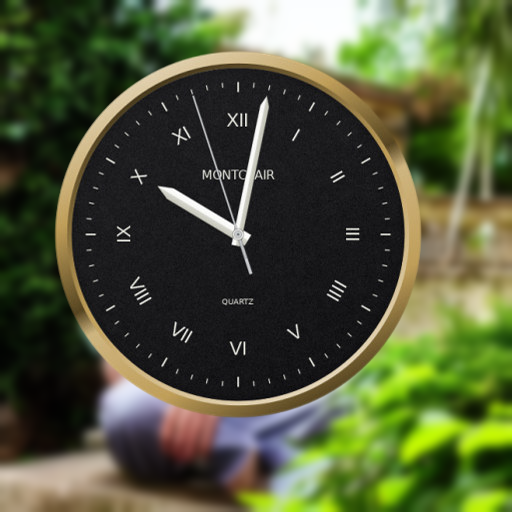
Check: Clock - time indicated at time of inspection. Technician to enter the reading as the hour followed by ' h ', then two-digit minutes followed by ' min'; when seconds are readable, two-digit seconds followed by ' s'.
10 h 01 min 57 s
